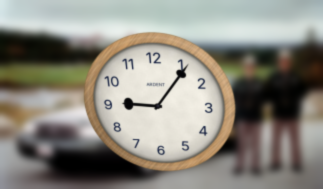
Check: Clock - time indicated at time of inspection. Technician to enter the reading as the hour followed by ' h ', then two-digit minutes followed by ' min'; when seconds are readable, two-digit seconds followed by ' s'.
9 h 06 min
